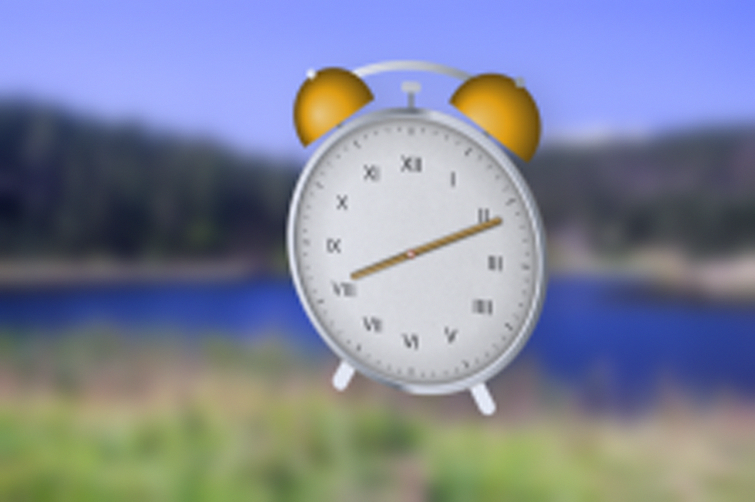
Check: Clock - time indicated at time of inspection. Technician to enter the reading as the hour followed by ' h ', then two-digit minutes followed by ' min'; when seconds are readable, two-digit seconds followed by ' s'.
8 h 11 min
